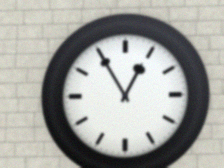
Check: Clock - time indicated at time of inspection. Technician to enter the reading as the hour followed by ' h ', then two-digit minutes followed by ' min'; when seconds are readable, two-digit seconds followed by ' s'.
12 h 55 min
